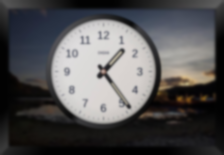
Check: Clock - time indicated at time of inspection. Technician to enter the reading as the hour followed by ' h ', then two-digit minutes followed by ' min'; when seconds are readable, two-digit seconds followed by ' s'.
1 h 24 min
